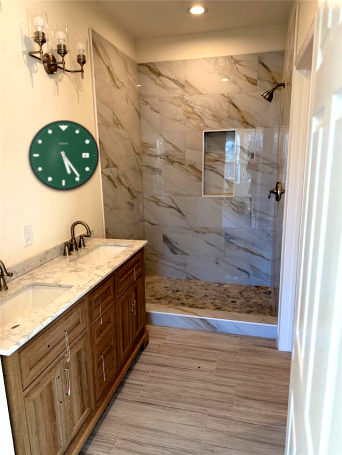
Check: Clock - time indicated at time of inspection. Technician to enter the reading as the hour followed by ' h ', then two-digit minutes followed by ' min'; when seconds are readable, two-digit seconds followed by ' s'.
5 h 24 min
